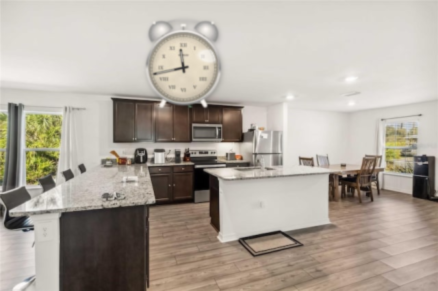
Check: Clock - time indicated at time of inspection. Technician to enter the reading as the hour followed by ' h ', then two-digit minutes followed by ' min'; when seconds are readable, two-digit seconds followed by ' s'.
11 h 43 min
